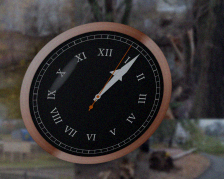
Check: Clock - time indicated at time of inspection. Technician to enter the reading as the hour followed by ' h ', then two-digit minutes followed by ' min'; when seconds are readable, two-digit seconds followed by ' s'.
1 h 06 min 04 s
